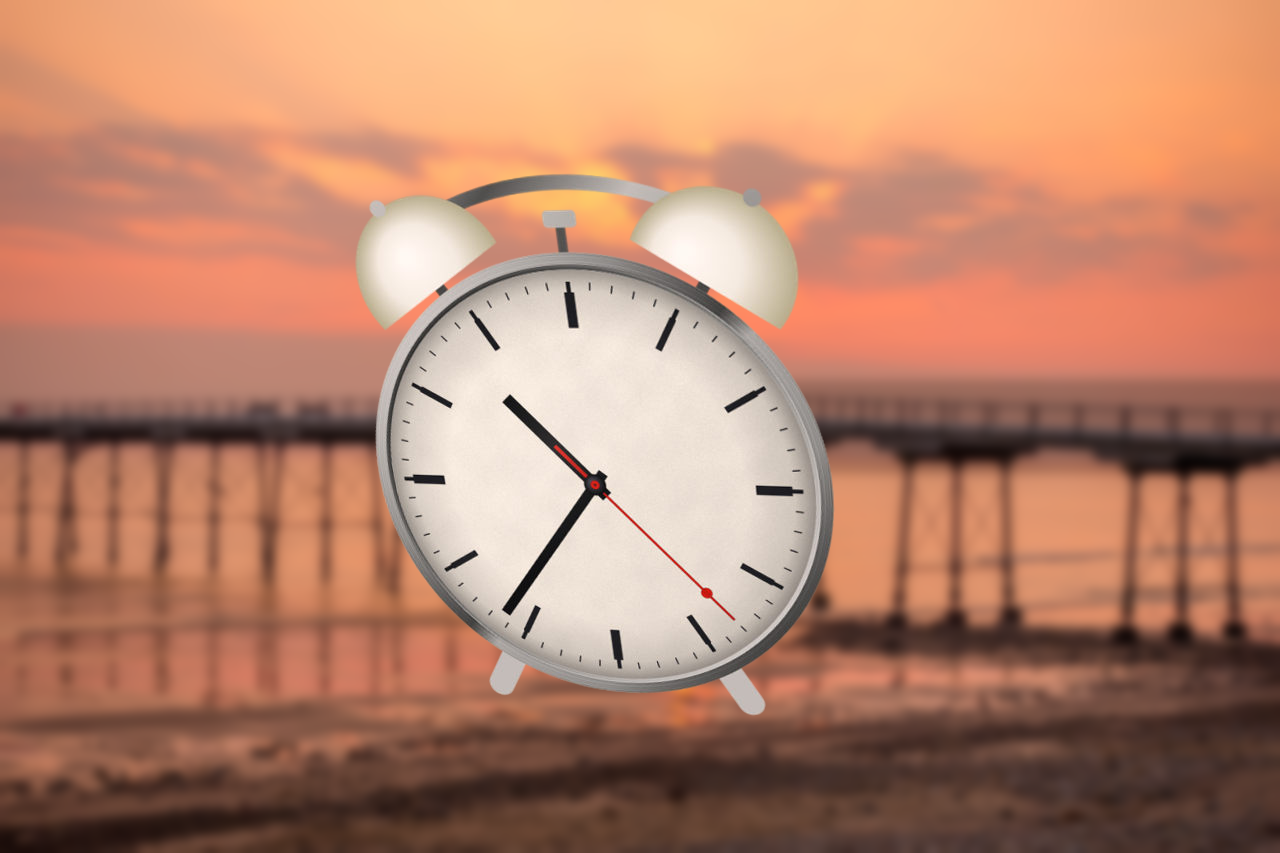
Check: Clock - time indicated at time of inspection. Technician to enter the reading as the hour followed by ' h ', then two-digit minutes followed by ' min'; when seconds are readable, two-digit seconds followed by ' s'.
10 h 36 min 23 s
